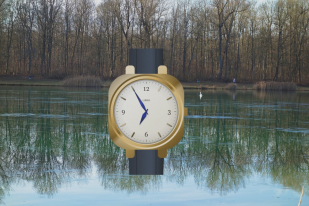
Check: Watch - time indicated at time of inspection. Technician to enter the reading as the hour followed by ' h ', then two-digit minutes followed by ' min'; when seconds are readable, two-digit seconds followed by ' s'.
6 h 55 min
